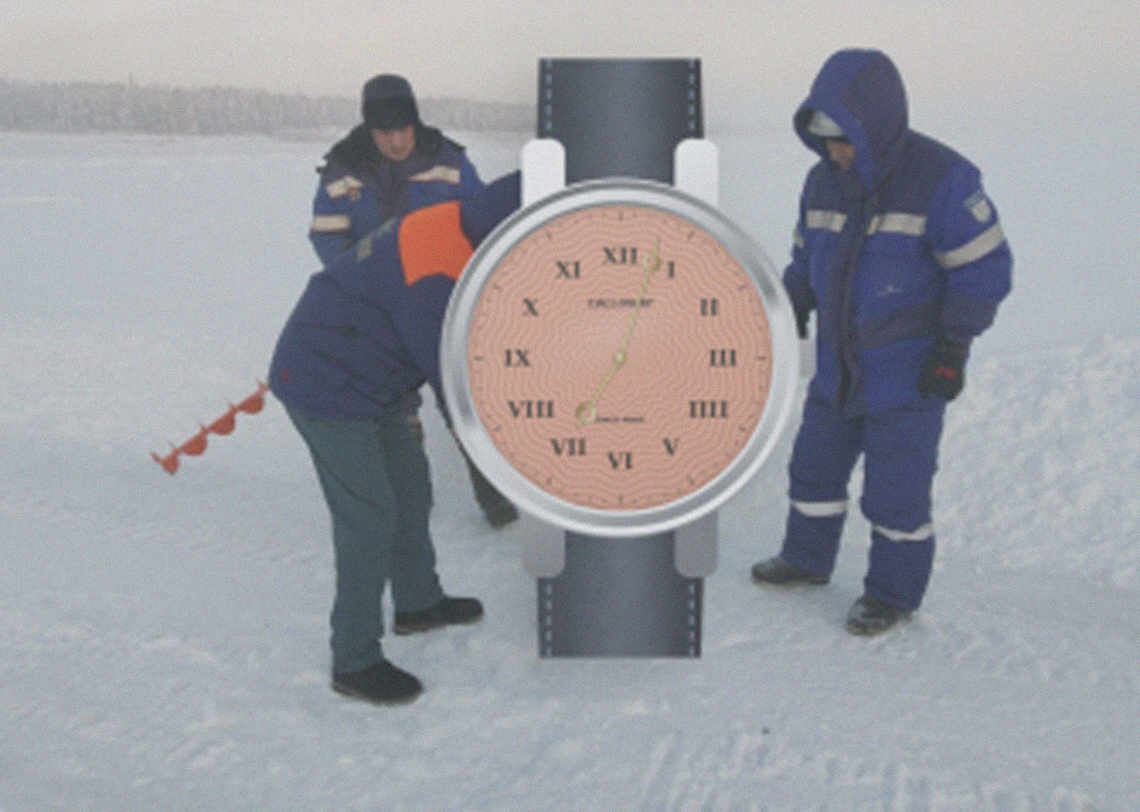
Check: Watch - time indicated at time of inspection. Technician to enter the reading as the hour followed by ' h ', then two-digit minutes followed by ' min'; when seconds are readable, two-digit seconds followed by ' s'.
7 h 03 min
